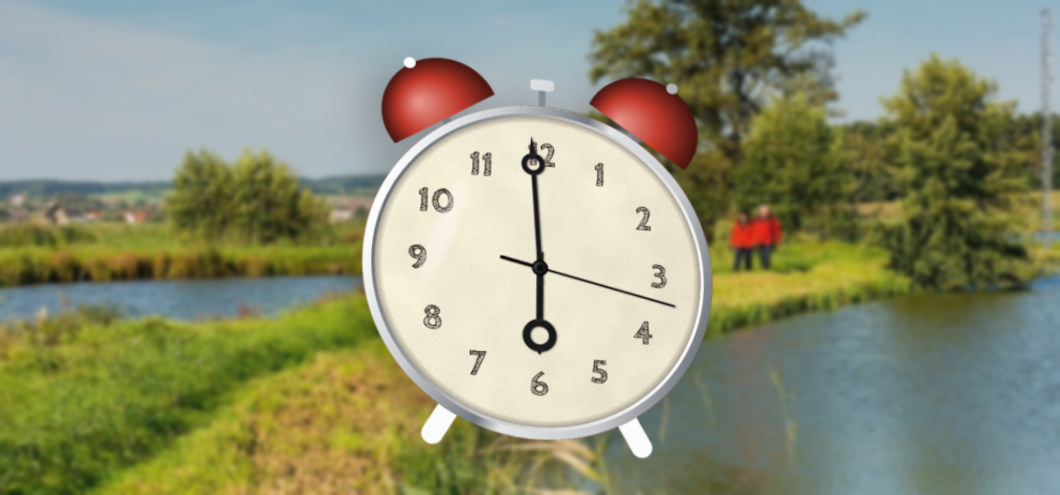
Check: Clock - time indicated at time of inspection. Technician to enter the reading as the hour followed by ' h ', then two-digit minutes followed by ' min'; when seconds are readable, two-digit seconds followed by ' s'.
5 h 59 min 17 s
